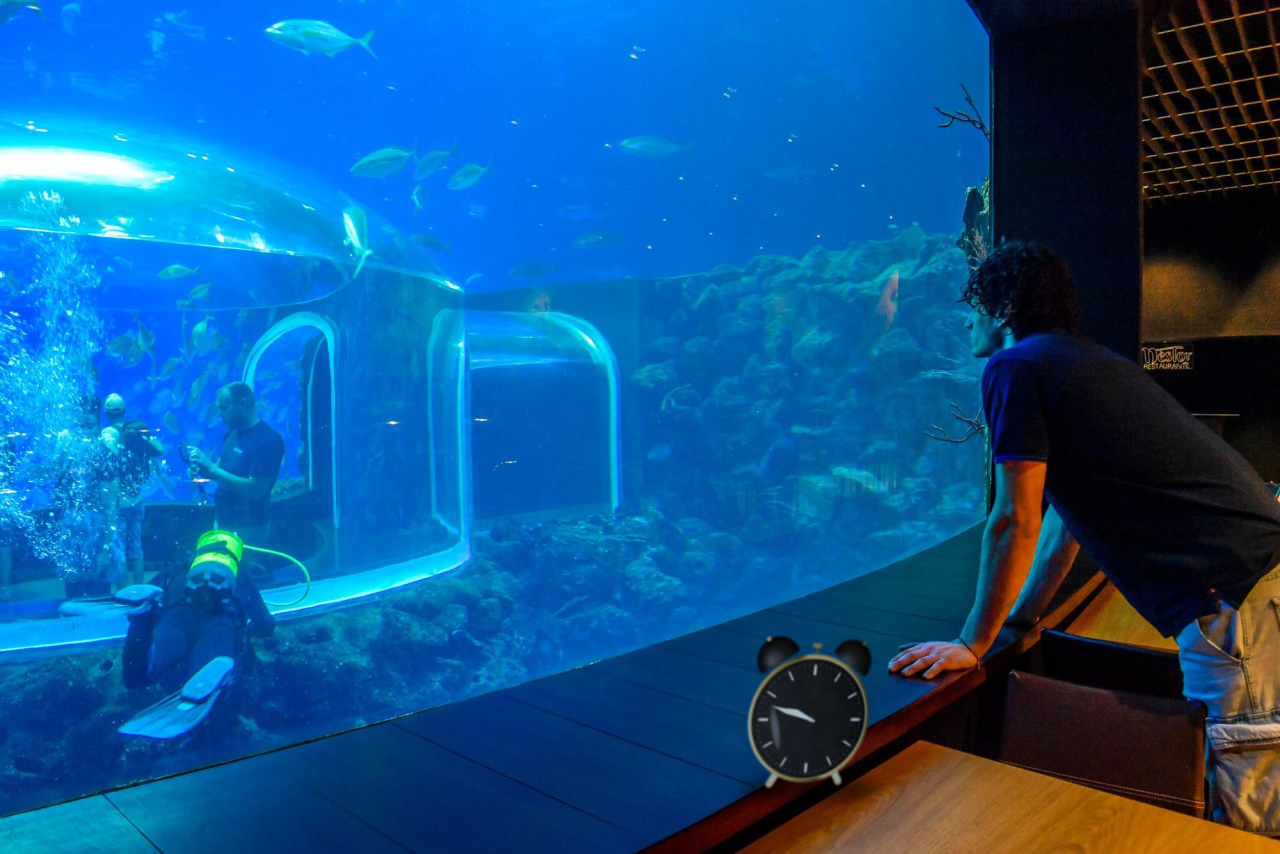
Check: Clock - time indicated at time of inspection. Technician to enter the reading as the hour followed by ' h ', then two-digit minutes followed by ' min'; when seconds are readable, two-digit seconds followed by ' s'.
9 h 48 min
